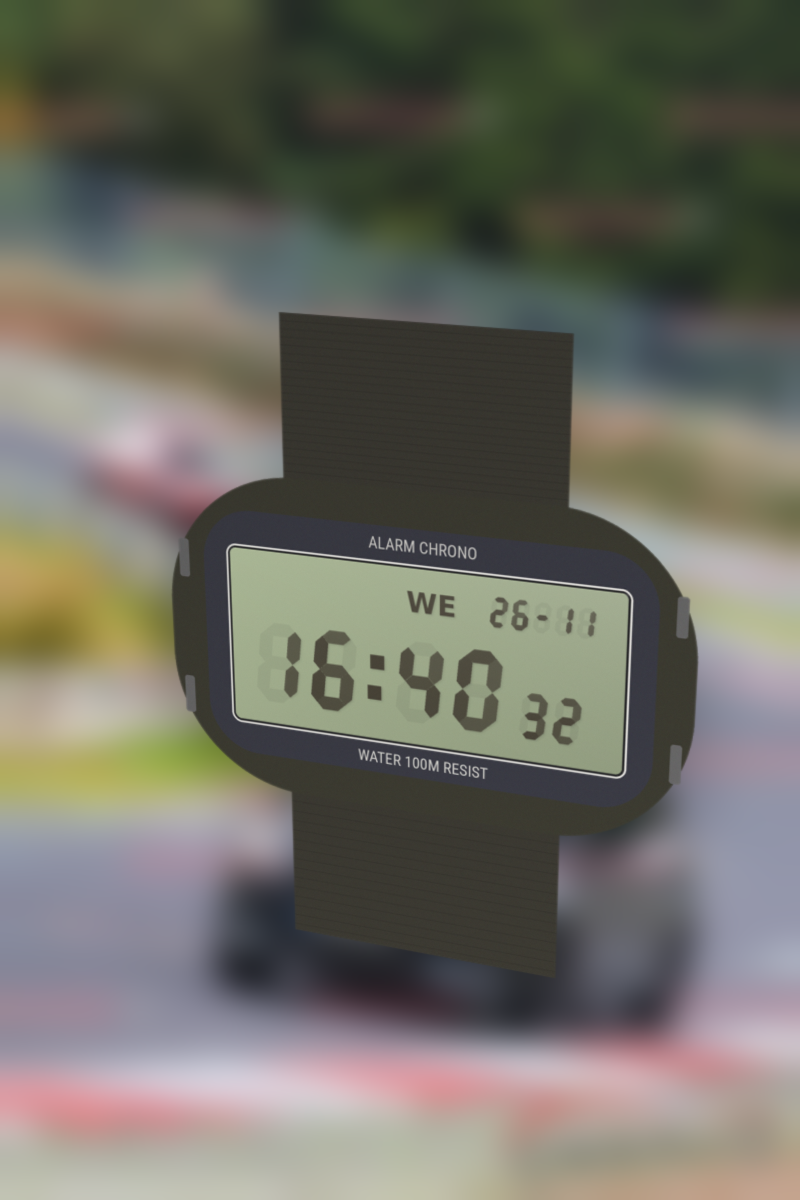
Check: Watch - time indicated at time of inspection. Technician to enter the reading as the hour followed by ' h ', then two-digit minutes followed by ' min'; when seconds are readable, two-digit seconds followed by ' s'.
16 h 40 min 32 s
